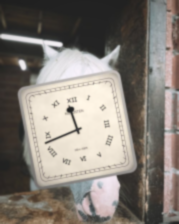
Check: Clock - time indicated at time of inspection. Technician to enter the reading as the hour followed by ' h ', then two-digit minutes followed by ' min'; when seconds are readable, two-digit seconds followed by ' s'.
11 h 43 min
